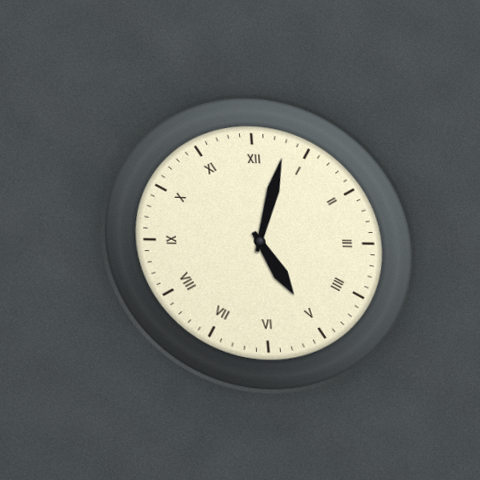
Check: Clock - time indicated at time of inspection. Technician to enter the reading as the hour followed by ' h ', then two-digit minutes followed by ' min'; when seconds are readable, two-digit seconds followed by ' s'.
5 h 03 min
